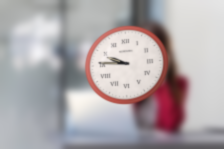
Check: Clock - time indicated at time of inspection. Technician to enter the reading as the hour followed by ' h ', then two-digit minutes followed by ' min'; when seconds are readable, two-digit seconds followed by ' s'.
9 h 46 min
